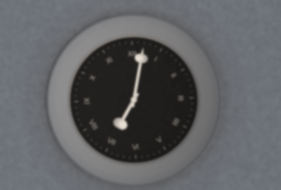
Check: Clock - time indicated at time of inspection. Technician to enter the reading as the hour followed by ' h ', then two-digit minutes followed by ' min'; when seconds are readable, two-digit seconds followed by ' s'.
7 h 02 min
